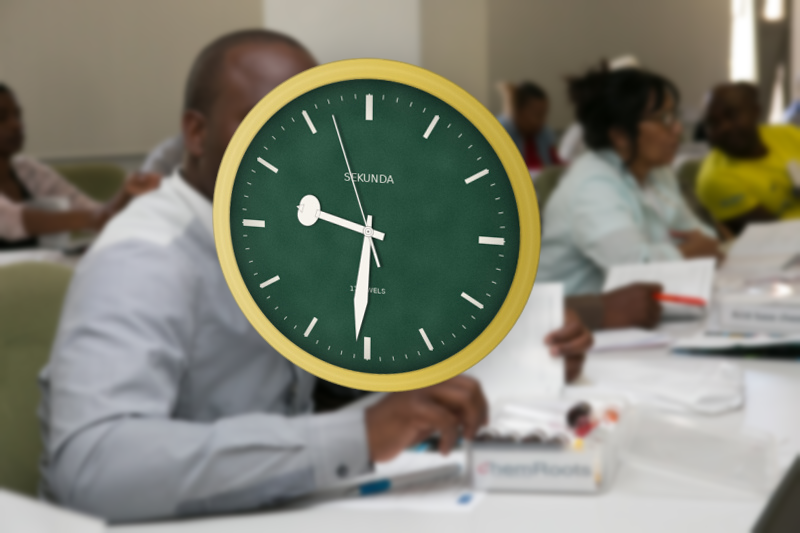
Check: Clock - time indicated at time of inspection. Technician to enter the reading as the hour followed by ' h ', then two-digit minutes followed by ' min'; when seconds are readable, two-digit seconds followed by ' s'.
9 h 30 min 57 s
